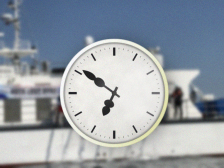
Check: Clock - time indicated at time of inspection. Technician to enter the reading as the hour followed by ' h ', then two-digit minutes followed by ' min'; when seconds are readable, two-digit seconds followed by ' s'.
6 h 51 min
